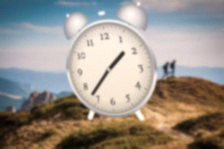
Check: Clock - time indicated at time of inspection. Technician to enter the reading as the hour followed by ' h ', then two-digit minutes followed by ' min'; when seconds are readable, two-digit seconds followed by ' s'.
1 h 37 min
